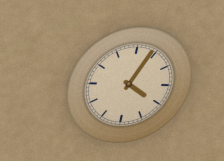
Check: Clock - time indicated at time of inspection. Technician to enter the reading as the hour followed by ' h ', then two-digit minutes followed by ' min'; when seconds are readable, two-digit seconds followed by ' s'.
4 h 04 min
